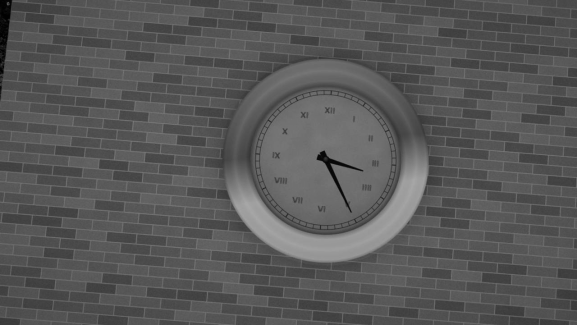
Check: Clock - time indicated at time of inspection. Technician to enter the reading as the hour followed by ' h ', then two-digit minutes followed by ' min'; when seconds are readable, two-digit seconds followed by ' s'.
3 h 25 min
